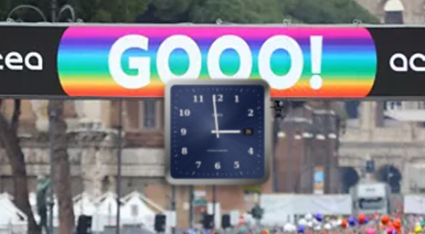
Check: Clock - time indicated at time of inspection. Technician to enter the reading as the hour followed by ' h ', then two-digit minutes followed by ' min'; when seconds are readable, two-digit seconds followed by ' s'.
2 h 59 min
